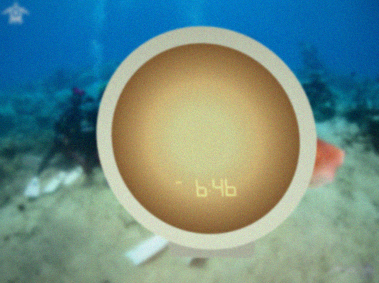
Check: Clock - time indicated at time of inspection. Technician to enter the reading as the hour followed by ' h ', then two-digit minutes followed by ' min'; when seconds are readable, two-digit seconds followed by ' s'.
6 h 46 min
